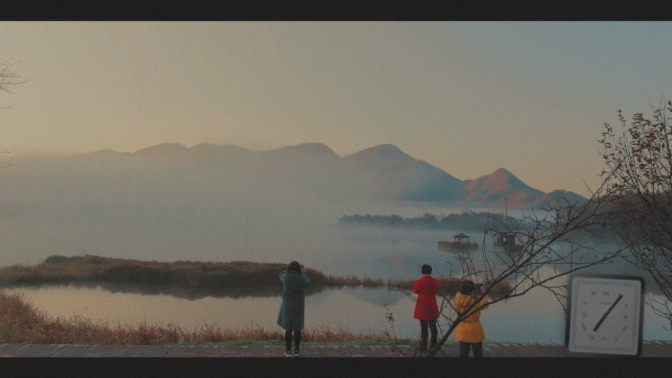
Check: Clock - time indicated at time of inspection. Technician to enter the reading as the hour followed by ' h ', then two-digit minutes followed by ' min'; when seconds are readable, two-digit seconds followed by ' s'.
7 h 06 min
